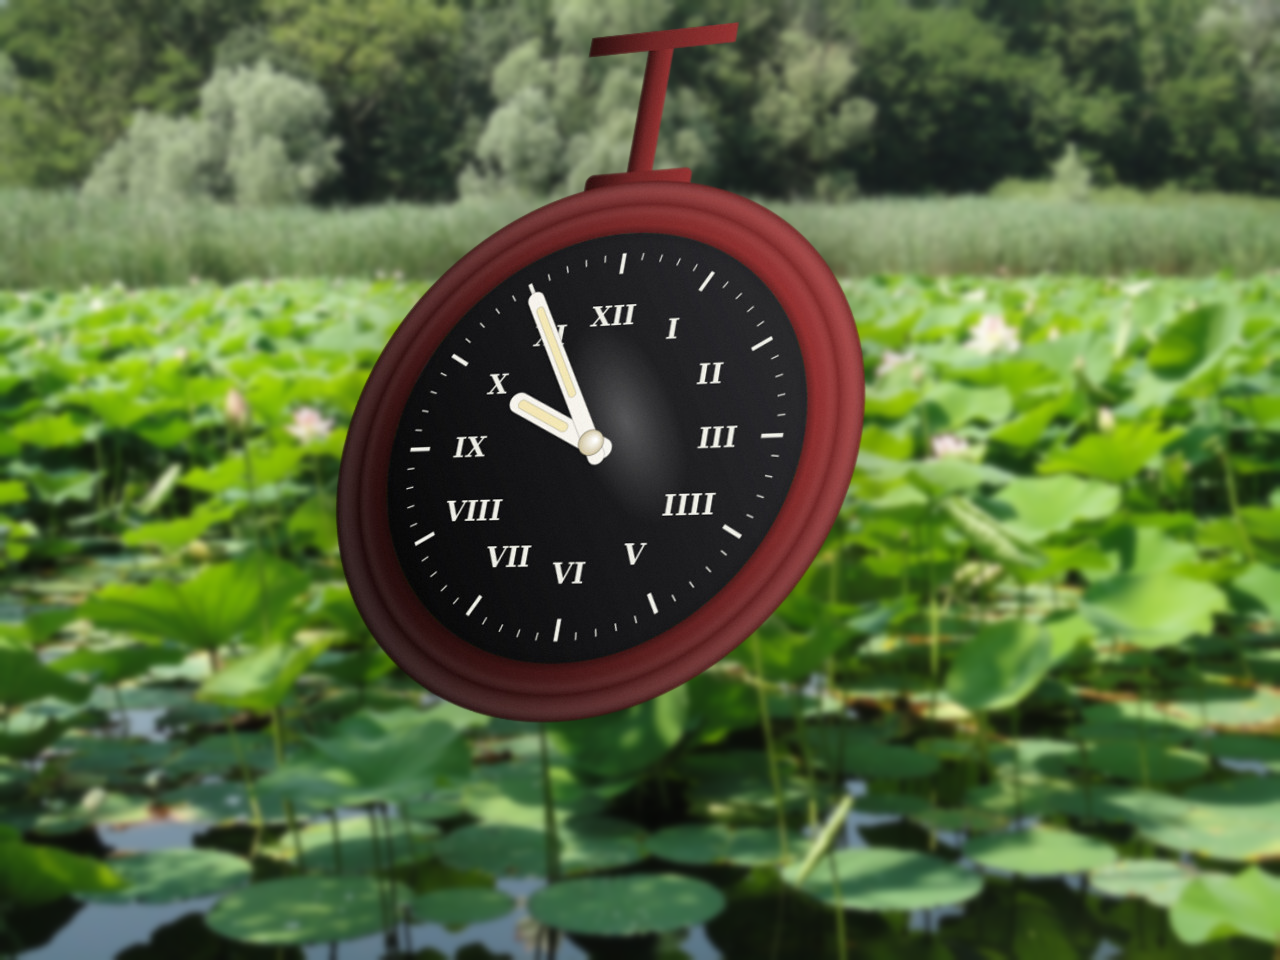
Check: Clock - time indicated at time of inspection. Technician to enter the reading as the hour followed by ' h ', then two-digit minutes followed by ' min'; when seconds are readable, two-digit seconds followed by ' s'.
9 h 55 min
